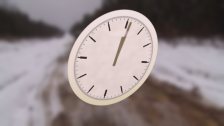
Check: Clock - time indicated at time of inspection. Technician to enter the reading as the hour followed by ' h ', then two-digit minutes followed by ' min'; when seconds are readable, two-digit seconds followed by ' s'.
12 h 01 min
